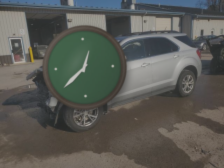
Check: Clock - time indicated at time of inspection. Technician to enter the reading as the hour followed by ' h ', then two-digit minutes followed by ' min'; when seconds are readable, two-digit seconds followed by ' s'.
12 h 38 min
